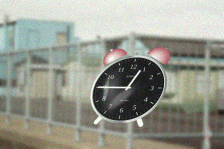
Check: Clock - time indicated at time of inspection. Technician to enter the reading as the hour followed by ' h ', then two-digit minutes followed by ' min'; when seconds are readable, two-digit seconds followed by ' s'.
12 h 45 min
